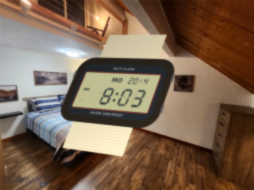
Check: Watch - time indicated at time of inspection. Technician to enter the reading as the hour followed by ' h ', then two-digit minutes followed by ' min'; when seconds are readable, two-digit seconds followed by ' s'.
8 h 03 min
